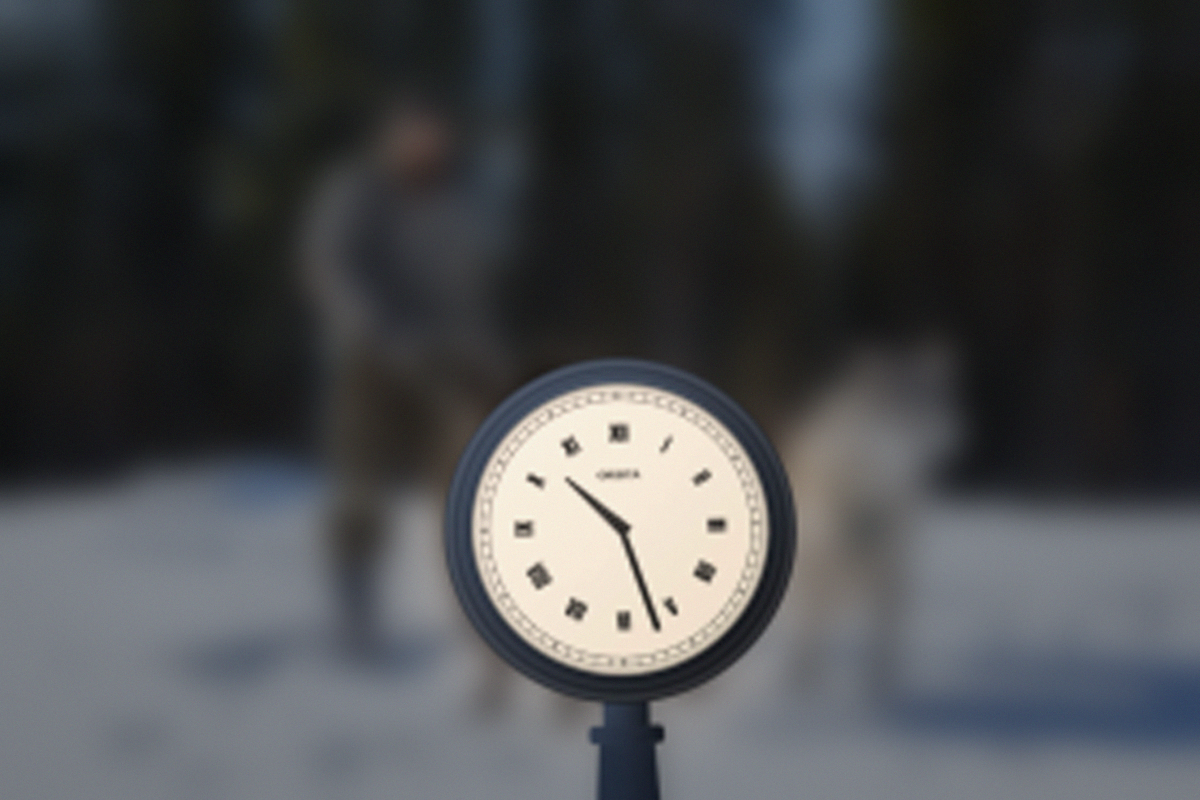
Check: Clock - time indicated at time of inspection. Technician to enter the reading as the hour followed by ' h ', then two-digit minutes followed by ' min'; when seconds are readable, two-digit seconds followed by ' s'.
10 h 27 min
